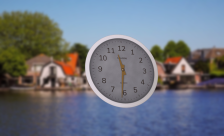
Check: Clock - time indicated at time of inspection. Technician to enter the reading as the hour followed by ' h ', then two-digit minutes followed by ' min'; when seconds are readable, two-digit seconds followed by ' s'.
11 h 31 min
